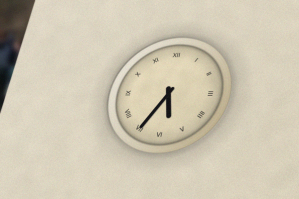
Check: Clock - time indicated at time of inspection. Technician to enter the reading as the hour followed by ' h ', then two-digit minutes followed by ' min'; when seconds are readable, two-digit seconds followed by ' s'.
5 h 35 min
